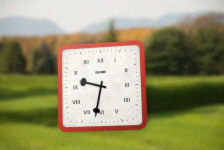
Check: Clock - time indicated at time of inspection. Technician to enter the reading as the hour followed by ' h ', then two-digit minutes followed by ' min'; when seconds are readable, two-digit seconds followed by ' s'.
9 h 32 min
